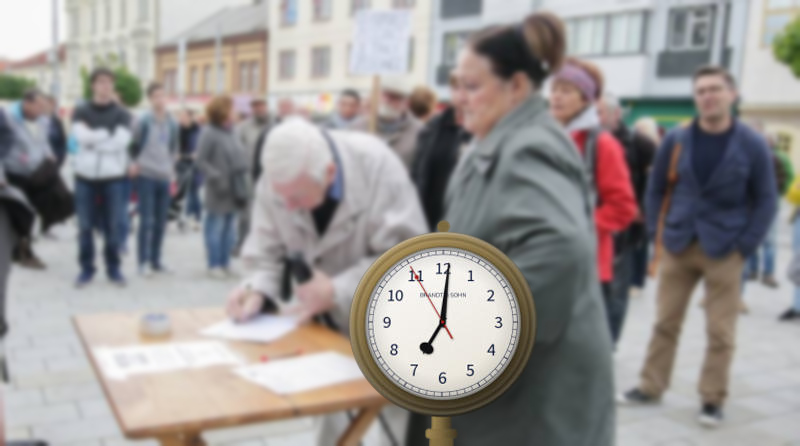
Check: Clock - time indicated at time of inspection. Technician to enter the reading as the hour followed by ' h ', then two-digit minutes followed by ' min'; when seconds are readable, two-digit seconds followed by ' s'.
7 h 00 min 55 s
